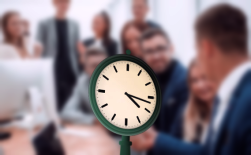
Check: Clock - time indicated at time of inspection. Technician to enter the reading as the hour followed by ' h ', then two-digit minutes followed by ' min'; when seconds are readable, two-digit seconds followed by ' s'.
4 h 17 min
